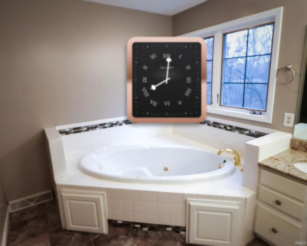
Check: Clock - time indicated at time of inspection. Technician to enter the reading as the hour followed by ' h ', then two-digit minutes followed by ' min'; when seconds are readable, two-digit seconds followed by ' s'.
8 h 01 min
